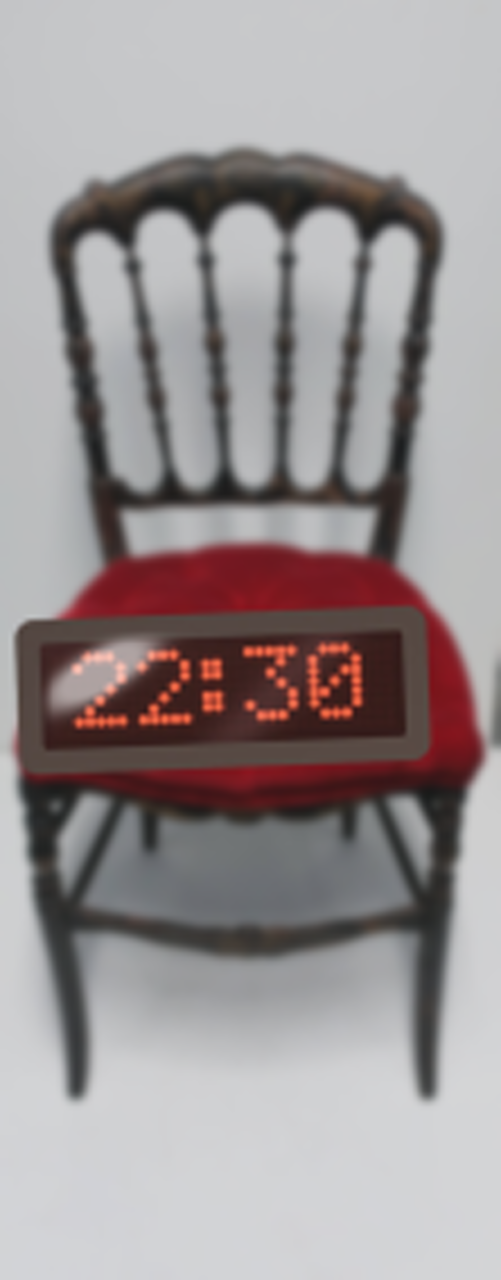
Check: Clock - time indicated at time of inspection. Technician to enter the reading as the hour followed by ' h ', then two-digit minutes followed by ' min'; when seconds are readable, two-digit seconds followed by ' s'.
22 h 30 min
